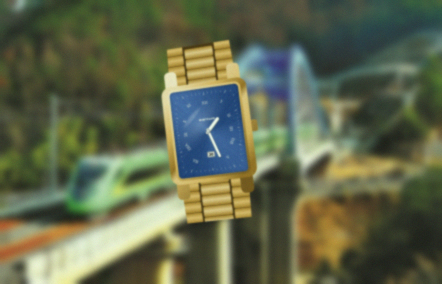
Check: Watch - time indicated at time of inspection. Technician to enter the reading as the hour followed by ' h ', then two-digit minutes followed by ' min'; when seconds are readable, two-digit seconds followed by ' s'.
1 h 27 min
